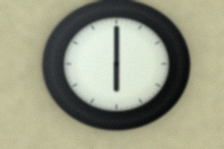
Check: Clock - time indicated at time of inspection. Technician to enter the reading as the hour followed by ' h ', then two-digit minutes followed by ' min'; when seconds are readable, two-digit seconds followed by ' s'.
6 h 00 min
